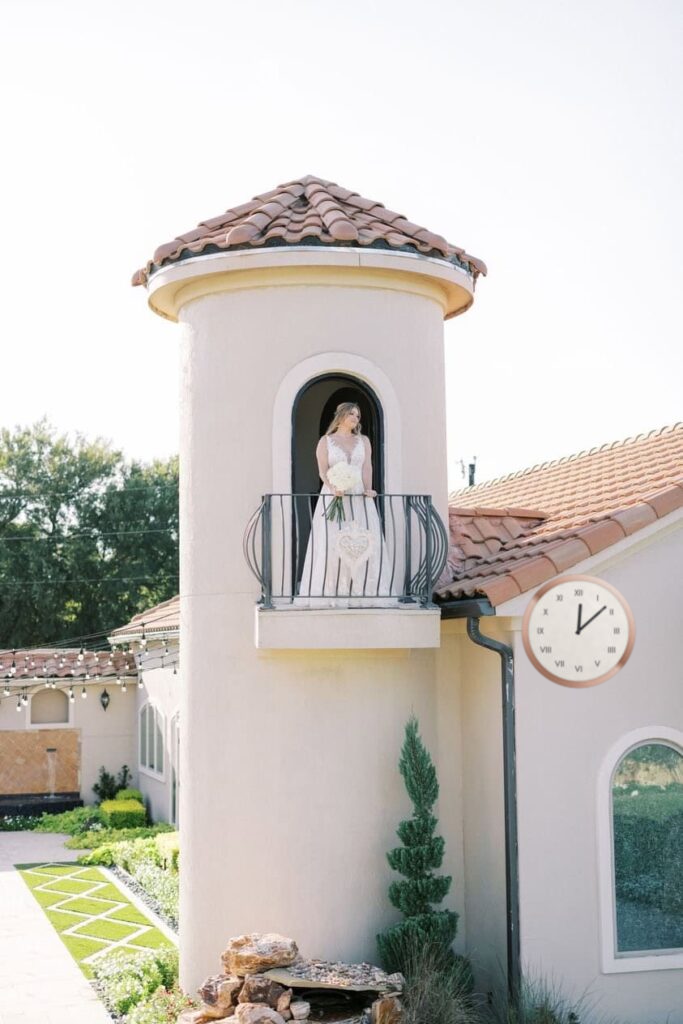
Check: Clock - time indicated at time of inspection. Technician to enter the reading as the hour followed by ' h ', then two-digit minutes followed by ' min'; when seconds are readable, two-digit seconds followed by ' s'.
12 h 08 min
